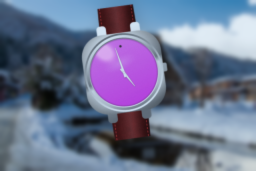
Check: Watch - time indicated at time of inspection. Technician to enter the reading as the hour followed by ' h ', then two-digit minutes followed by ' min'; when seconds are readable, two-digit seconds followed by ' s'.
4 h 58 min
